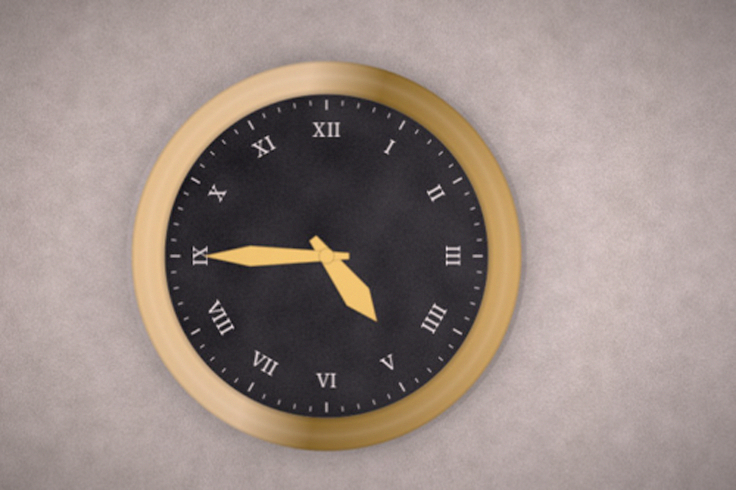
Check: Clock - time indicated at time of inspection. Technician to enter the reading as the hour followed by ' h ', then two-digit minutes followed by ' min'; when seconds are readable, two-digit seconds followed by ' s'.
4 h 45 min
